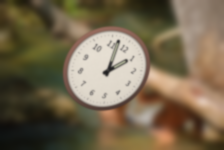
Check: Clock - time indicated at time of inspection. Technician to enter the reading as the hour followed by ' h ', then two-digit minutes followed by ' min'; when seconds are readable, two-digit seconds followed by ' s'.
12 h 57 min
